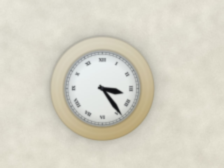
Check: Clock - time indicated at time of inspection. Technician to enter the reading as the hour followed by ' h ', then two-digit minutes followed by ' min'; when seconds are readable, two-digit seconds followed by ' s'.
3 h 24 min
